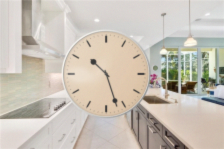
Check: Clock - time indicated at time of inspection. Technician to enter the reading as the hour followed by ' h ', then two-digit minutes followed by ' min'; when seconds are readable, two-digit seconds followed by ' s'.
10 h 27 min
